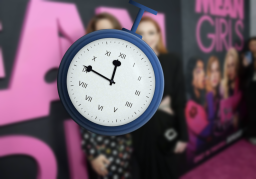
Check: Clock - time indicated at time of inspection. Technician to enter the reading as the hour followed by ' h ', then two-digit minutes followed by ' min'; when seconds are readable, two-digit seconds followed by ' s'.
11 h 46 min
